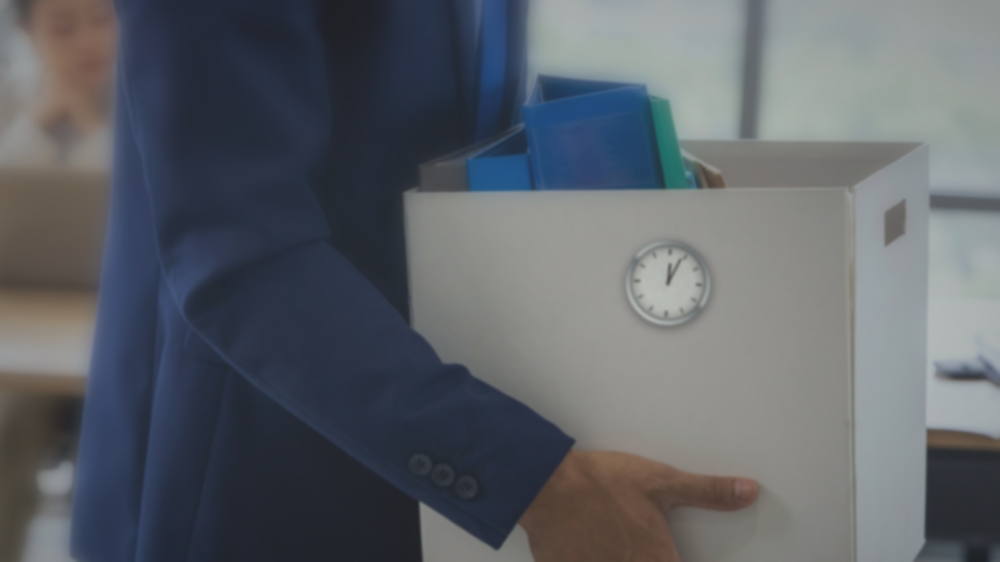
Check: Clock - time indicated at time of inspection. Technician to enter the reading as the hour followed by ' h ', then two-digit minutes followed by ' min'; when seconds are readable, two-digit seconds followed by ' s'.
12 h 04 min
